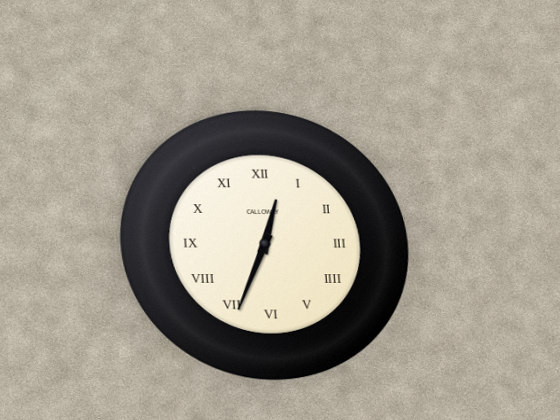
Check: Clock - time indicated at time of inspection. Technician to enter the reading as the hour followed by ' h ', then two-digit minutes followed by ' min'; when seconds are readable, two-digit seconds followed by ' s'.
12 h 34 min
